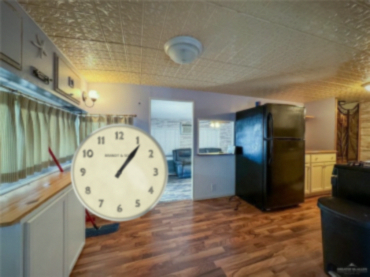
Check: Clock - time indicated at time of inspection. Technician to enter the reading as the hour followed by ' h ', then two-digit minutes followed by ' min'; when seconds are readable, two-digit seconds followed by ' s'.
1 h 06 min
